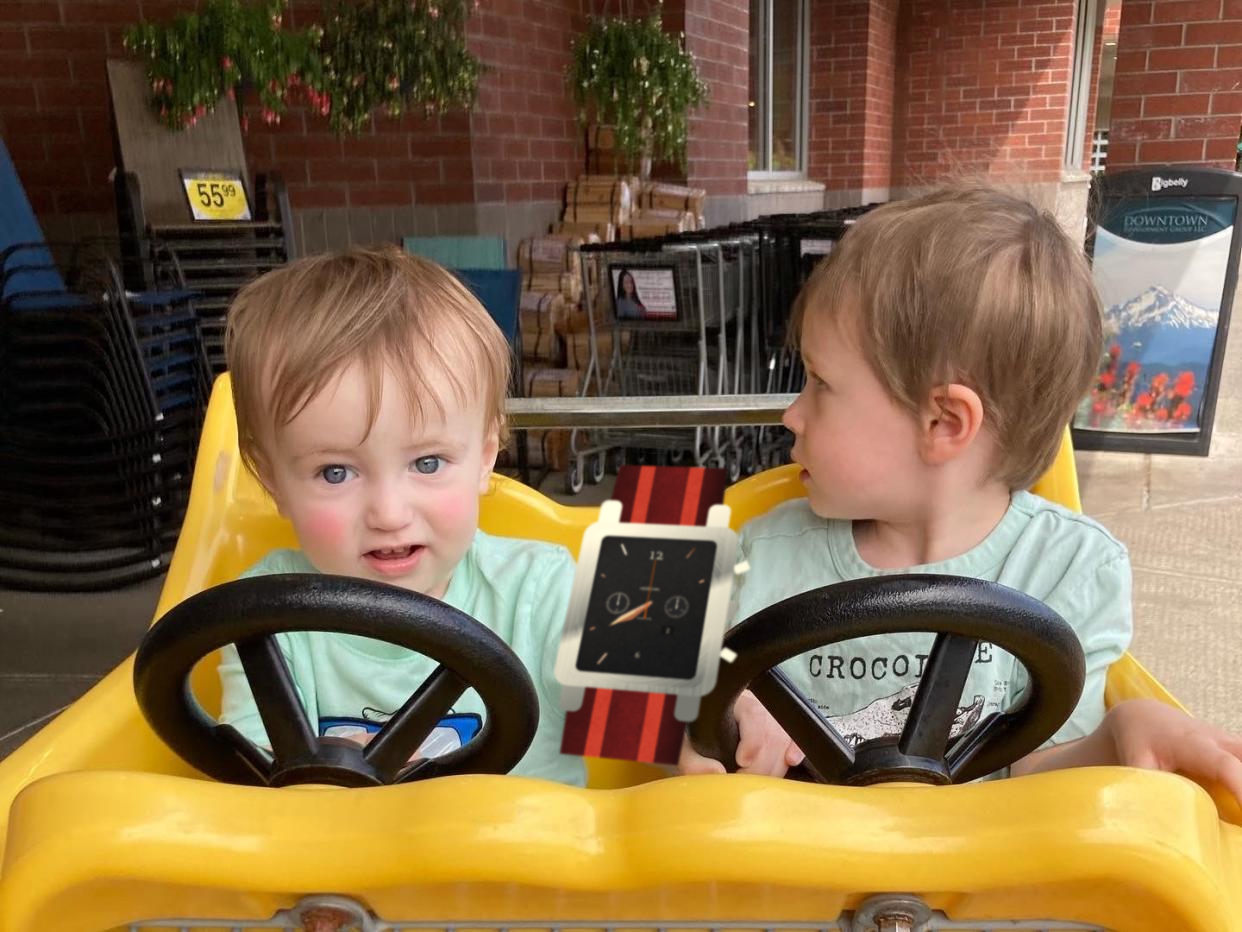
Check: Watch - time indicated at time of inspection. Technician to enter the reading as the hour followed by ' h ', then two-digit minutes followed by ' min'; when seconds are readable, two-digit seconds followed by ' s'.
7 h 39 min
